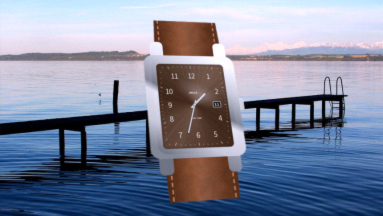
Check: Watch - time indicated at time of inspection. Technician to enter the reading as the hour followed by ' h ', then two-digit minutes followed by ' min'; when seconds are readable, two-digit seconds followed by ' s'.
1 h 33 min
